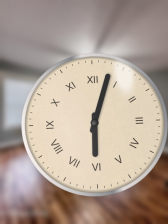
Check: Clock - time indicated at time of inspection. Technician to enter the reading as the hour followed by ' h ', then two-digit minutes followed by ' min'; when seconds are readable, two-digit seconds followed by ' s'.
6 h 03 min
